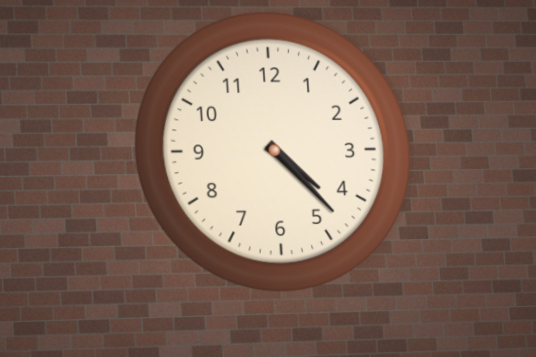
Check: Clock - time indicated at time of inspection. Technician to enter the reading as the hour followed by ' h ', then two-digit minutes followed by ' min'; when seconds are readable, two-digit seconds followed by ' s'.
4 h 23 min
